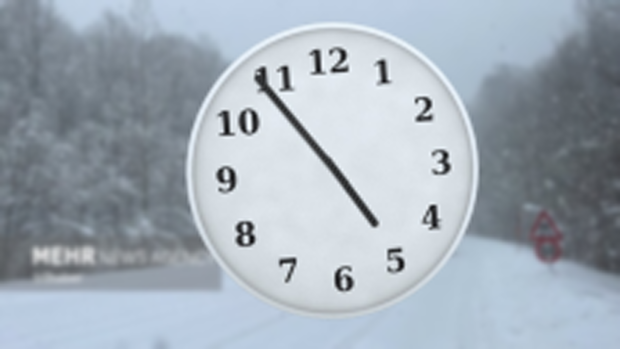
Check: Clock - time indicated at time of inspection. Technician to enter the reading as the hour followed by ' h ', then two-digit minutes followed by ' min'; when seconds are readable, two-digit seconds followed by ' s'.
4 h 54 min
